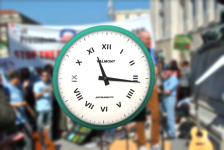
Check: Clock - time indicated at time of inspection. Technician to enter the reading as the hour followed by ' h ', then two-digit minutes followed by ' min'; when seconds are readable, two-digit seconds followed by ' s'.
11 h 16 min
